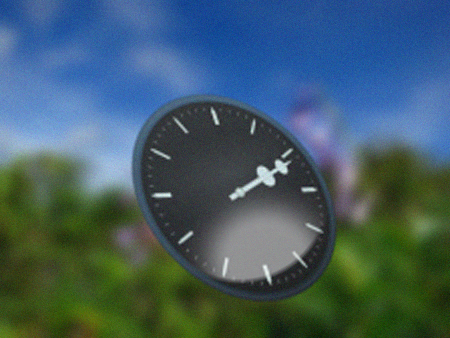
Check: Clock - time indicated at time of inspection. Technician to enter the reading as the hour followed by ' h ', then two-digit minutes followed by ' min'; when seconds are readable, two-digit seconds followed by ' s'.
2 h 11 min
